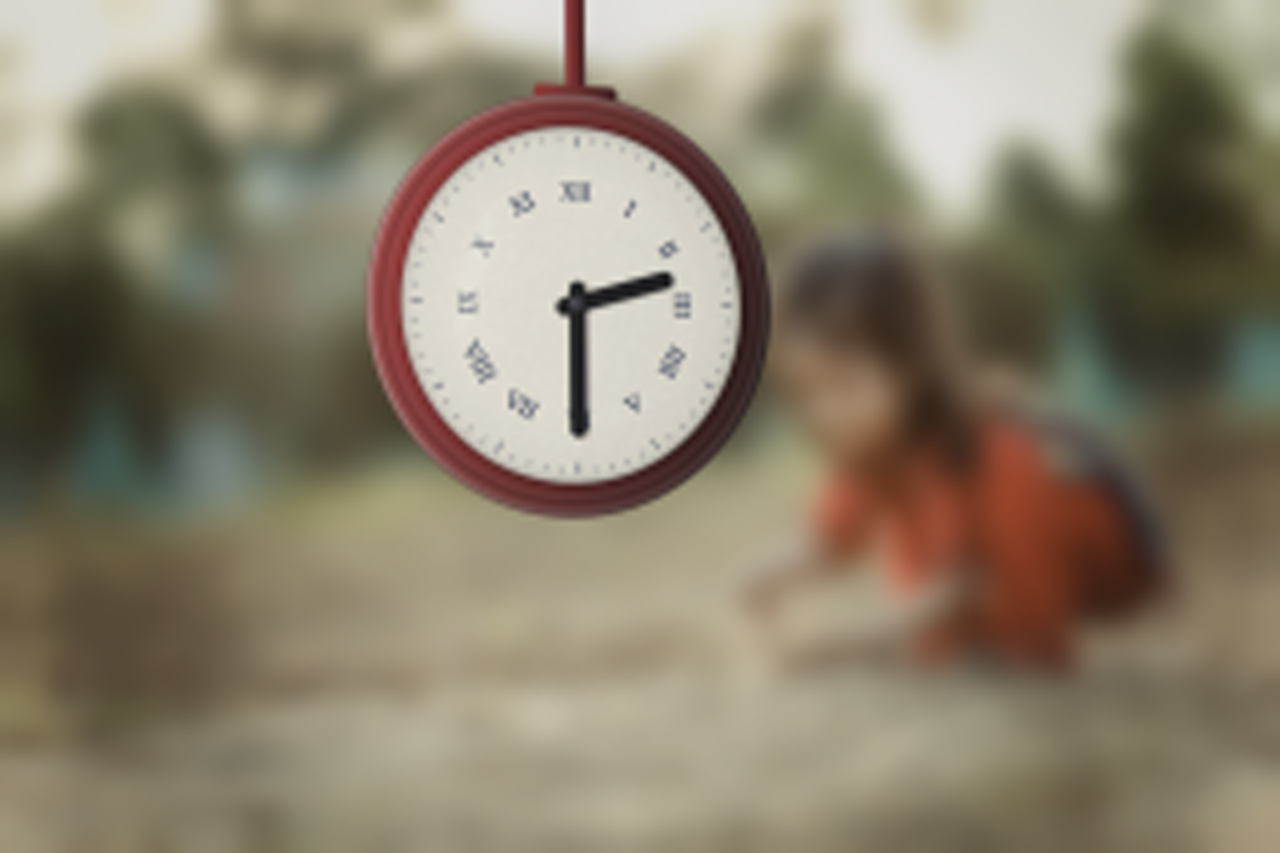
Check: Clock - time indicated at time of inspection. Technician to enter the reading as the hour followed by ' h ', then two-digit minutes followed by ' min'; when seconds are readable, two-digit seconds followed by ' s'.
2 h 30 min
